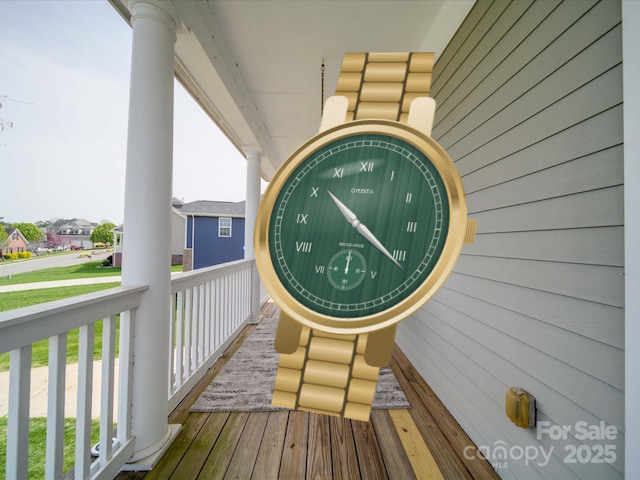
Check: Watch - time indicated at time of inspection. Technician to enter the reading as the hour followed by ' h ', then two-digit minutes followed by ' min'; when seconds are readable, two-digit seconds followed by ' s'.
10 h 21 min
